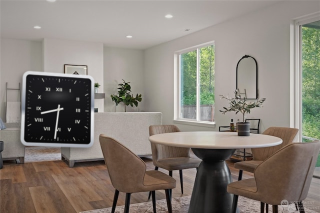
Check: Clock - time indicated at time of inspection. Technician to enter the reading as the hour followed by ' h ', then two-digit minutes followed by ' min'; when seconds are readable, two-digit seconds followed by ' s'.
8 h 31 min
